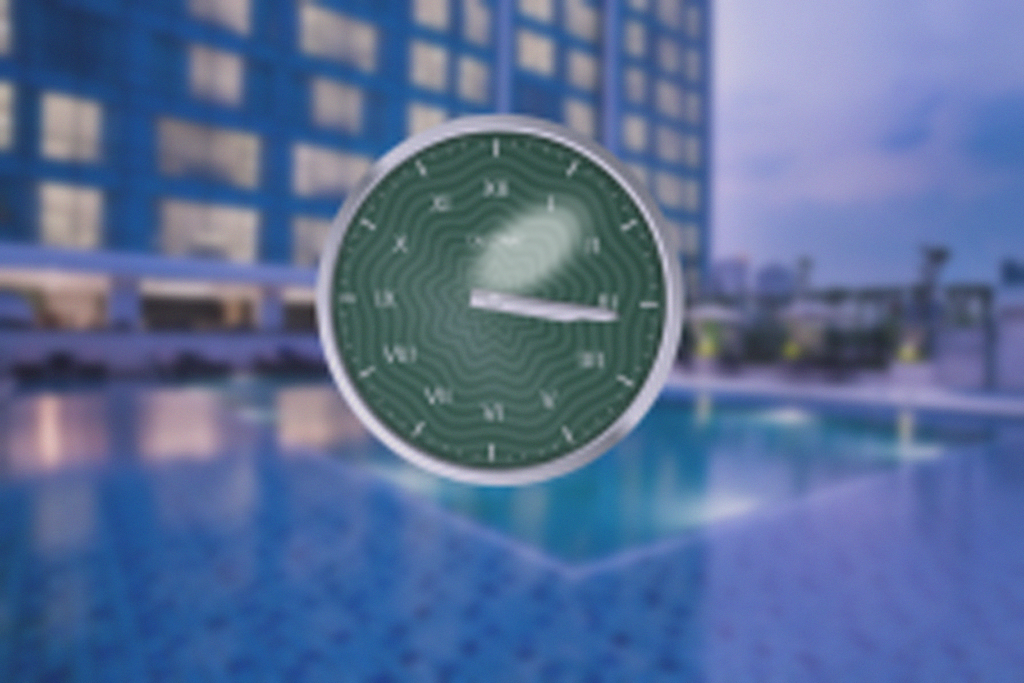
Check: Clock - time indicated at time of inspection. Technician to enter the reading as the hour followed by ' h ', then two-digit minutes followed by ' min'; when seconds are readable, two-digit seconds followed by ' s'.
3 h 16 min
